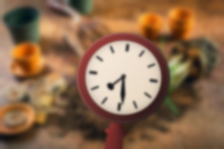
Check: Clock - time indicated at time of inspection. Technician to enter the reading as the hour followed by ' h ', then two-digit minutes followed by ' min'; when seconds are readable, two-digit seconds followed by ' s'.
7 h 29 min
